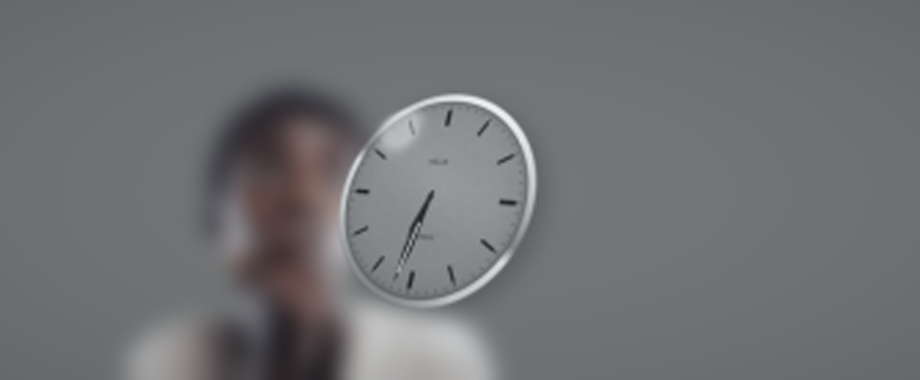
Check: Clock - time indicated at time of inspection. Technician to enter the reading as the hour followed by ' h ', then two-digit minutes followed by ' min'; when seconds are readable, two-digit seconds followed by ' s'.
6 h 32 min
